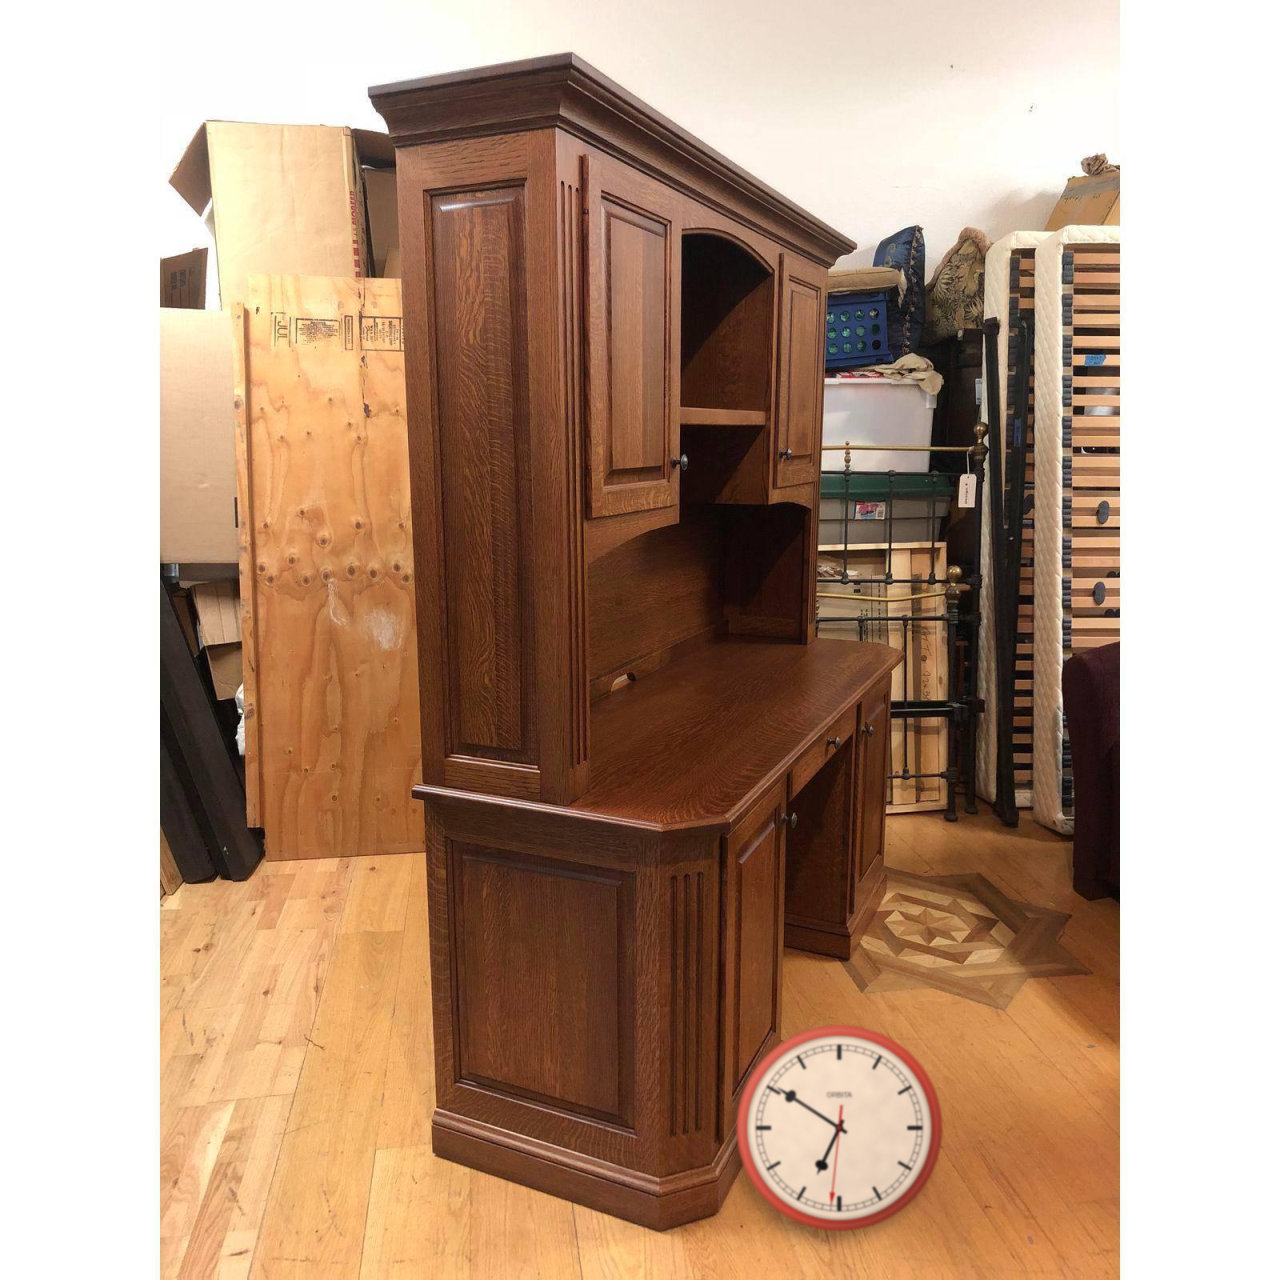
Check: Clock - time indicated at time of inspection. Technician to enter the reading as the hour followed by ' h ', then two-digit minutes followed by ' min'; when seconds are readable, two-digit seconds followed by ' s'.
6 h 50 min 31 s
